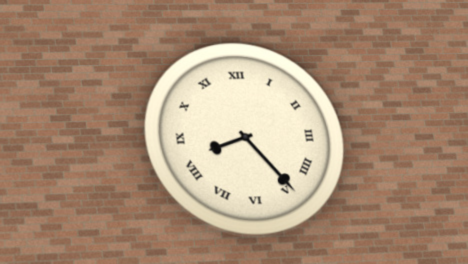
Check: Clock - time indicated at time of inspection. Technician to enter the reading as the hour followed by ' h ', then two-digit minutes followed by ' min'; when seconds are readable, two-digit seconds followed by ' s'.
8 h 24 min
